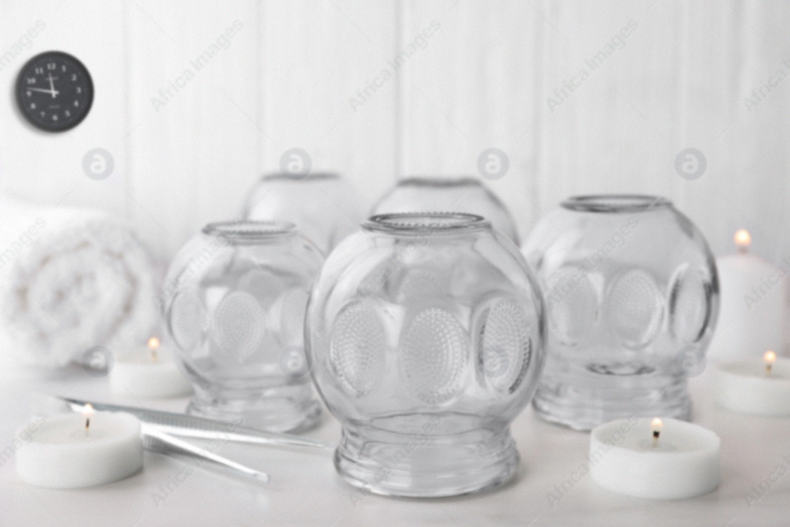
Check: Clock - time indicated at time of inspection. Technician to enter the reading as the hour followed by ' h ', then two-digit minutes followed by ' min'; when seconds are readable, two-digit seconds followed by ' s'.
11 h 47 min
